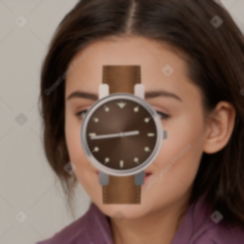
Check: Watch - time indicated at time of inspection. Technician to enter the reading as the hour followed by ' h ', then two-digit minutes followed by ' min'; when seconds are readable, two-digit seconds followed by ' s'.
2 h 44 min
